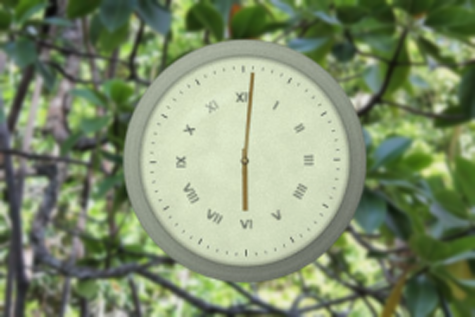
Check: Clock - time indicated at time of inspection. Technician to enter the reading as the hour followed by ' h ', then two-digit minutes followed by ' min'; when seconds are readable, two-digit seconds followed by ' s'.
6 h 01 min
